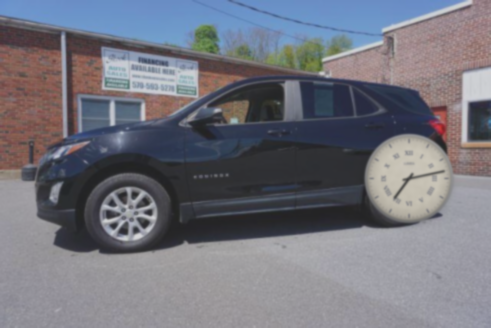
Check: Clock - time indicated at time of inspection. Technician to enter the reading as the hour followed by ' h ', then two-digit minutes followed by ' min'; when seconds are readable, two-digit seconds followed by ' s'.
7 h 13 min
